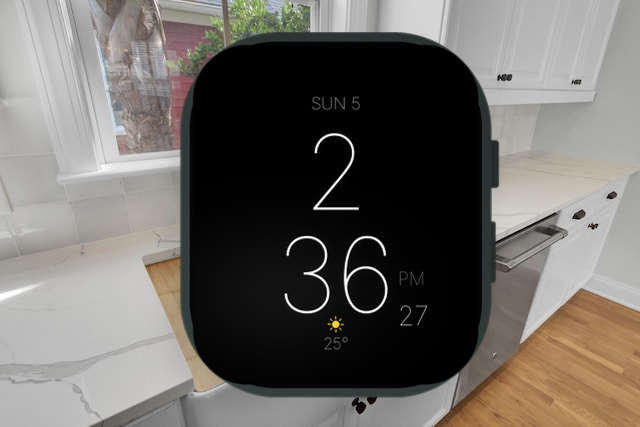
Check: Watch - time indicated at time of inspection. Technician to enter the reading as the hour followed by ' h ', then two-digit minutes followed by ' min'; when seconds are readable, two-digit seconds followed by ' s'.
2 h 36 min 27 s
